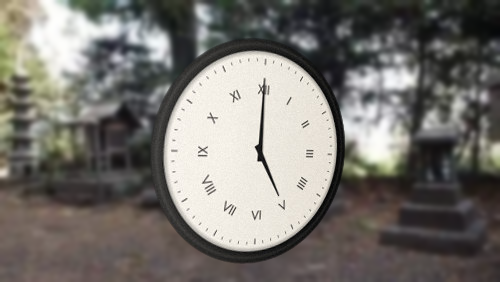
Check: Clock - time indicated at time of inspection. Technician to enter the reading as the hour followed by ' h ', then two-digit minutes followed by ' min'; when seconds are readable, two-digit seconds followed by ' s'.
5 h 00 min
